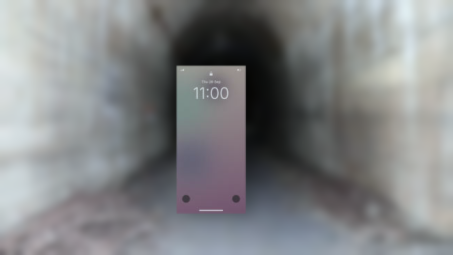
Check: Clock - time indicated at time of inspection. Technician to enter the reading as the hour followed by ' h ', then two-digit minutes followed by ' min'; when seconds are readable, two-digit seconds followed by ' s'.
11 h 00 min
